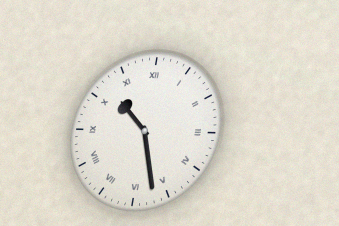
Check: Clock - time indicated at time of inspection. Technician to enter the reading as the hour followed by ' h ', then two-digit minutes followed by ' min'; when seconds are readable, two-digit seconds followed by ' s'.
10 h 27 min
